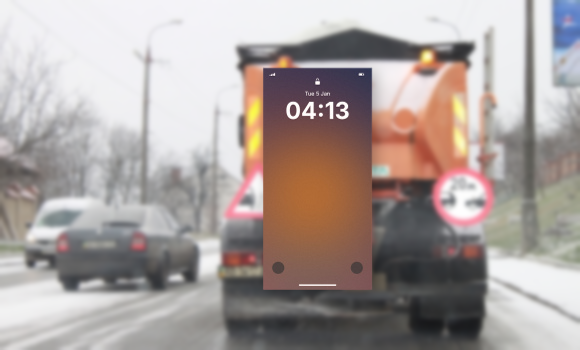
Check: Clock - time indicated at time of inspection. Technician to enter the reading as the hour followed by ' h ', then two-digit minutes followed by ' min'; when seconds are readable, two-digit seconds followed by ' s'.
4 h 13 min
